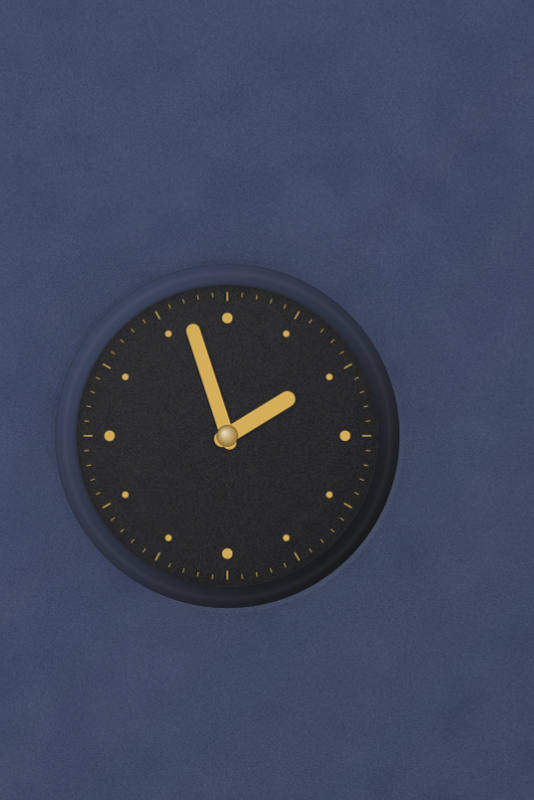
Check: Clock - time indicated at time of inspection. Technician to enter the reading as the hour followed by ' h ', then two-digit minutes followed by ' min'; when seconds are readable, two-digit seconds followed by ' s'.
1 h 57 min
